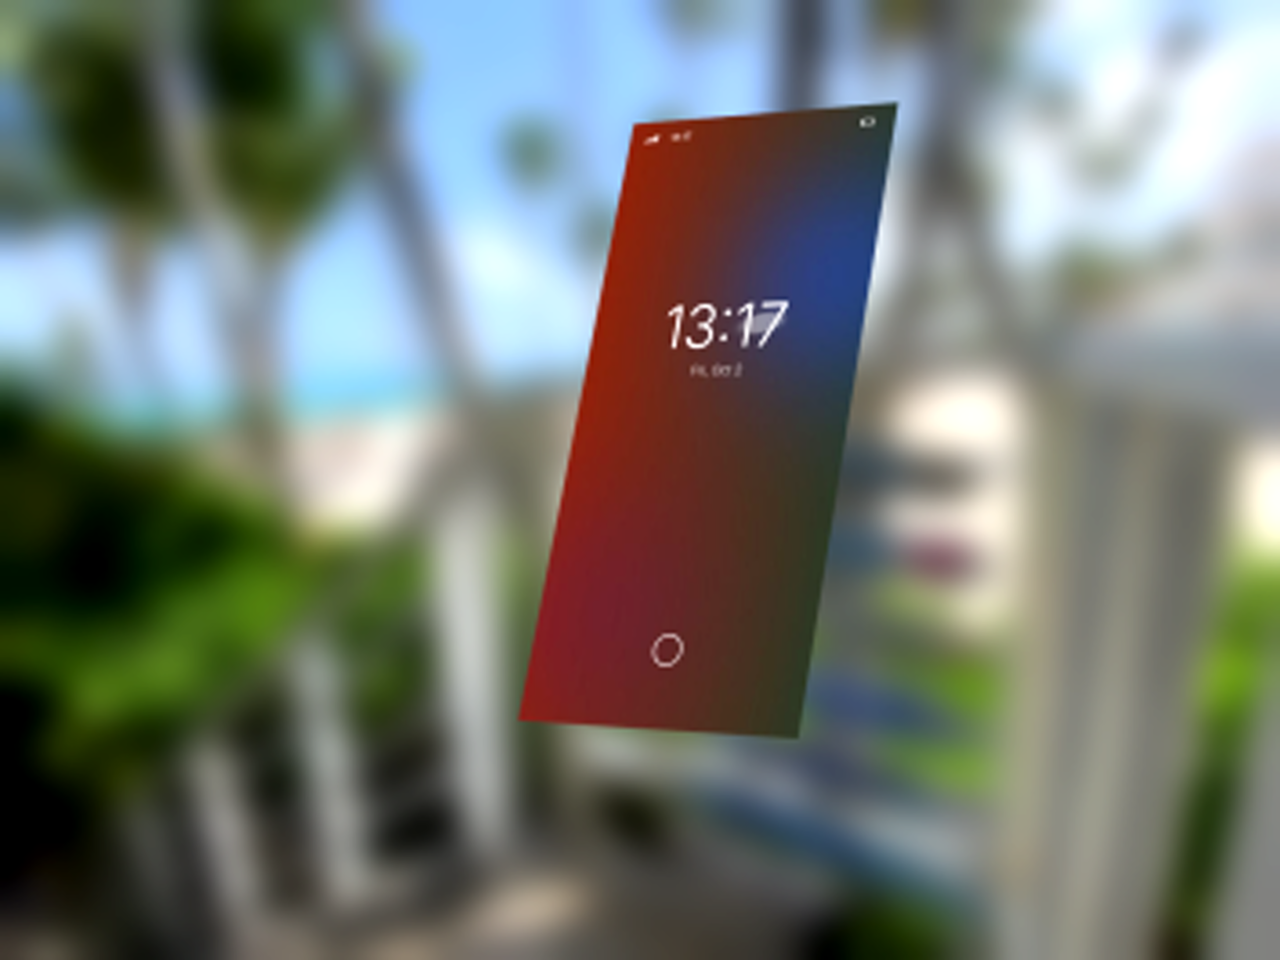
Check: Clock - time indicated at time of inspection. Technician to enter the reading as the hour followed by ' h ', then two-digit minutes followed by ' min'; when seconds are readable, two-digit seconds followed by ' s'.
13 h 17 min
